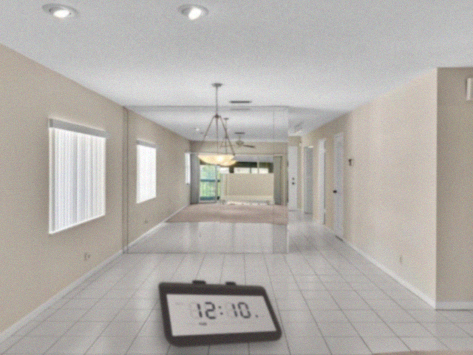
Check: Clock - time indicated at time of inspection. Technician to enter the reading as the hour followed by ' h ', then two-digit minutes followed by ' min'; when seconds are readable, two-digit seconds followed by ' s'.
12 h 10 min
